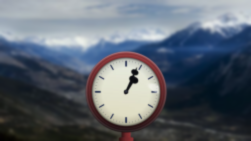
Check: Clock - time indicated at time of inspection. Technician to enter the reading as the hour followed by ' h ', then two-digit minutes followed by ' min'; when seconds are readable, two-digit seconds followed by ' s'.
1 h 04 min
